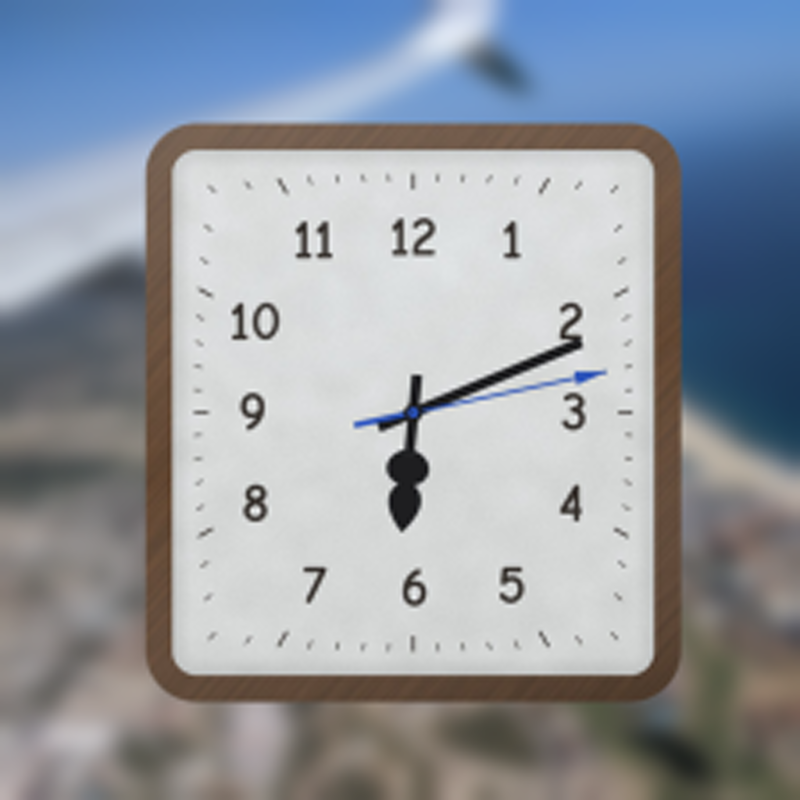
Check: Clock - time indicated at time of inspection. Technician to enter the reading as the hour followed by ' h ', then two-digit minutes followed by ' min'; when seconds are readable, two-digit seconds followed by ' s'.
6 h 11 min 13 s
